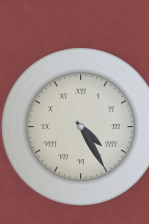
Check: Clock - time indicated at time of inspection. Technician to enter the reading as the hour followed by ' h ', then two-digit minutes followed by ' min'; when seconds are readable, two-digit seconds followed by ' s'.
4 h 25 min
